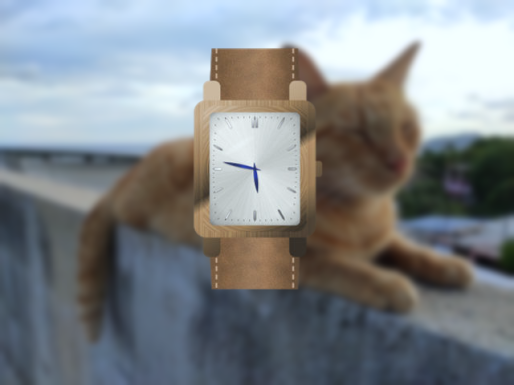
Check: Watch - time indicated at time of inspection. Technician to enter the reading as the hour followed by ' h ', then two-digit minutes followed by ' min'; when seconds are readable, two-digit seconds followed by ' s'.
5 h 47 min
